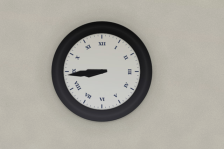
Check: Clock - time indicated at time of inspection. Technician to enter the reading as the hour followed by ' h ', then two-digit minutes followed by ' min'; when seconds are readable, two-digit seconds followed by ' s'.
8 h 44 min
